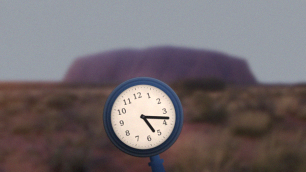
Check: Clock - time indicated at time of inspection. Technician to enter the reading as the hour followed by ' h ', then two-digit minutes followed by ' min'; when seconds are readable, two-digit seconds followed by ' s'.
5 h 18 min
